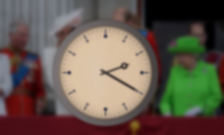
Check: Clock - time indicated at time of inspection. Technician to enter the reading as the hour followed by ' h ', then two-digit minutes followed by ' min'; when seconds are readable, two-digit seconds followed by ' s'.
2 h 20 min
